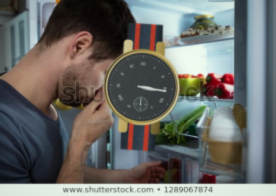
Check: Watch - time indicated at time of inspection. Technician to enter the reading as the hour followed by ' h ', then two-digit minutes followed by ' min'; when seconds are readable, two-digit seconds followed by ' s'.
3 h 16 min
